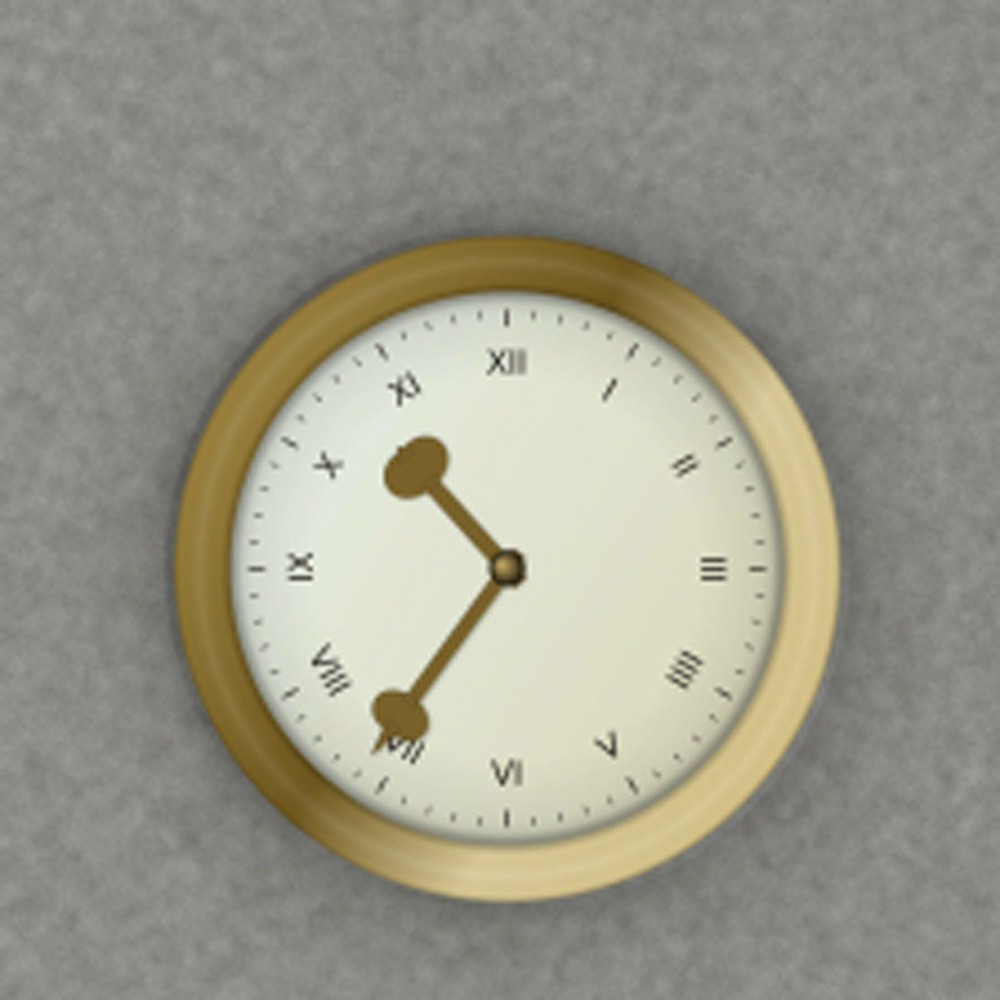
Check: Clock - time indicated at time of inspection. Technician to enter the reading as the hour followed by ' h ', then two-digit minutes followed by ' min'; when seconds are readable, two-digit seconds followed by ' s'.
10 h 36 min
